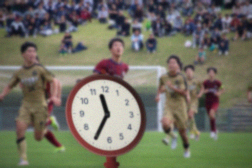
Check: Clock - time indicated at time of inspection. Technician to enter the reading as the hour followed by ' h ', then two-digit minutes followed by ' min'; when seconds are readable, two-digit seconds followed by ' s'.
11 h 35 min
